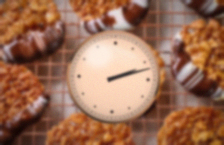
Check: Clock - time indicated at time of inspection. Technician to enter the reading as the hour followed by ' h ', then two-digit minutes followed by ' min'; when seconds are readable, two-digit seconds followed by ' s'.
2 h 12 min
